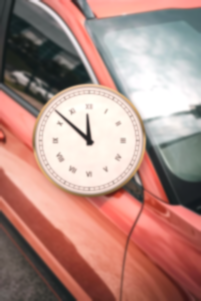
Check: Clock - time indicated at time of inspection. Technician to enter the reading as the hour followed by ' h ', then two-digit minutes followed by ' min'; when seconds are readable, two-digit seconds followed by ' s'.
11 h 52 min
